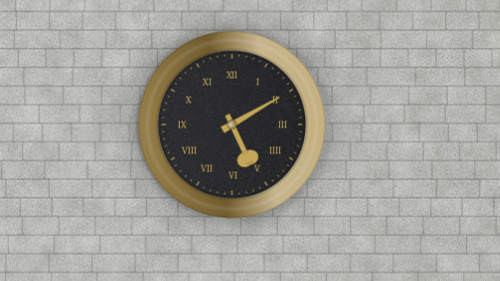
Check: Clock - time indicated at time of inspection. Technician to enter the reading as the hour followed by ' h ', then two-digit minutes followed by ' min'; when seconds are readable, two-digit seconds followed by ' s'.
5 h 10 min
